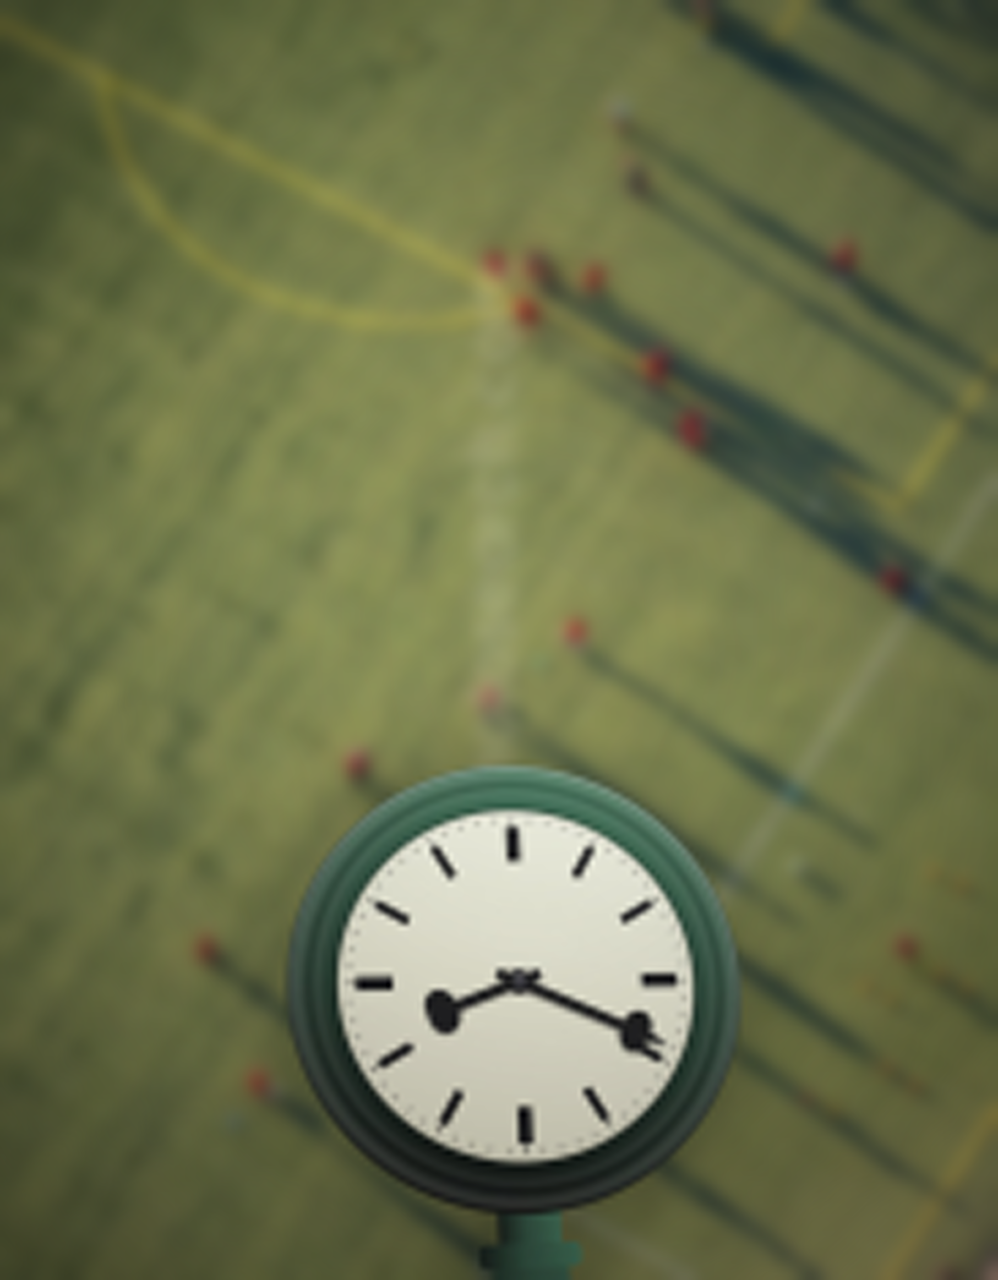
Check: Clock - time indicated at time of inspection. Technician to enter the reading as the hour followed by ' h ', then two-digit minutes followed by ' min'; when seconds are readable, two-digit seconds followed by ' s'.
8 h 19 min
